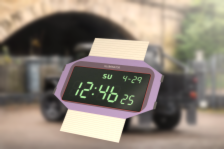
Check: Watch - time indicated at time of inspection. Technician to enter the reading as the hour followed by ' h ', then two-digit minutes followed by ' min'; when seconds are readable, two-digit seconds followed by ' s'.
12 h 46 min 25 s
